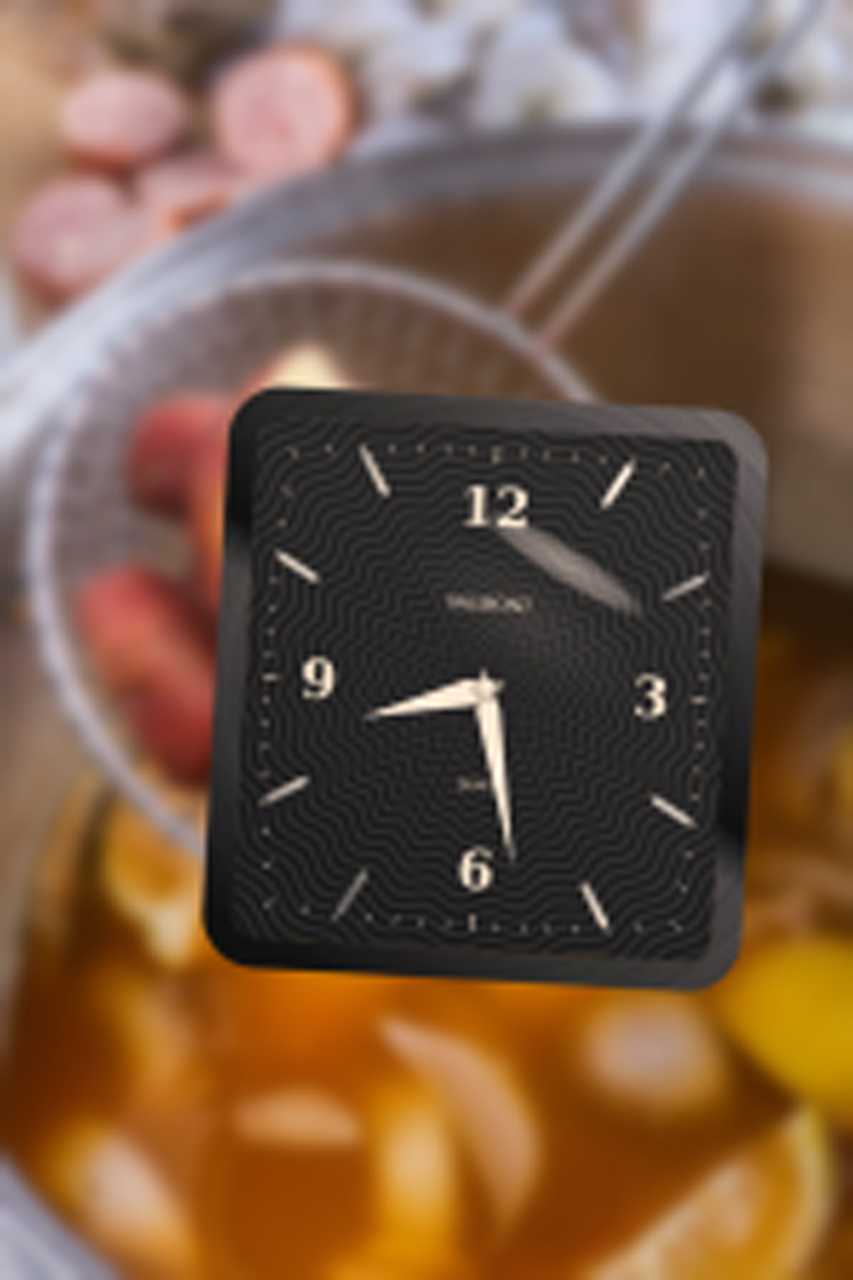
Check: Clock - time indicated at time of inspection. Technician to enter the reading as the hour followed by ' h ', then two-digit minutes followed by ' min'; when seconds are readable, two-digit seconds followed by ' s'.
8 h 28 min
